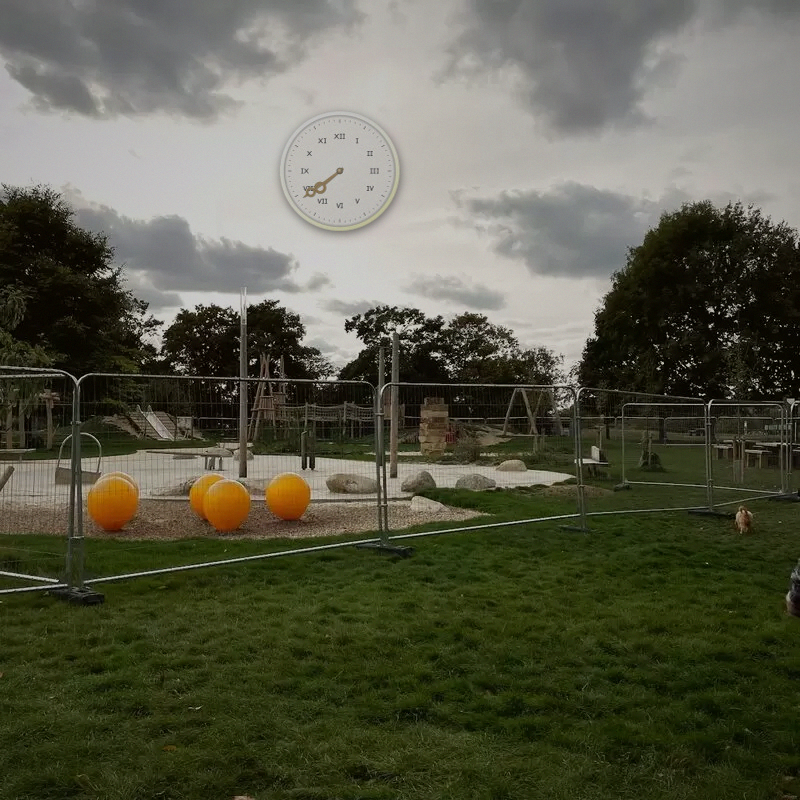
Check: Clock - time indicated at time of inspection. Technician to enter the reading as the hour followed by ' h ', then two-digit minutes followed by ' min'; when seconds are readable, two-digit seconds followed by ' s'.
7 h 39 min
